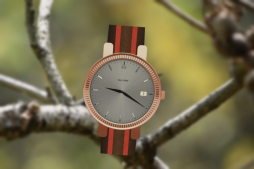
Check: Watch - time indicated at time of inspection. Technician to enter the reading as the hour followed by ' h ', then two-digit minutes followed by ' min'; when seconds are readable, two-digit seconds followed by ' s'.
9 h 20 min
